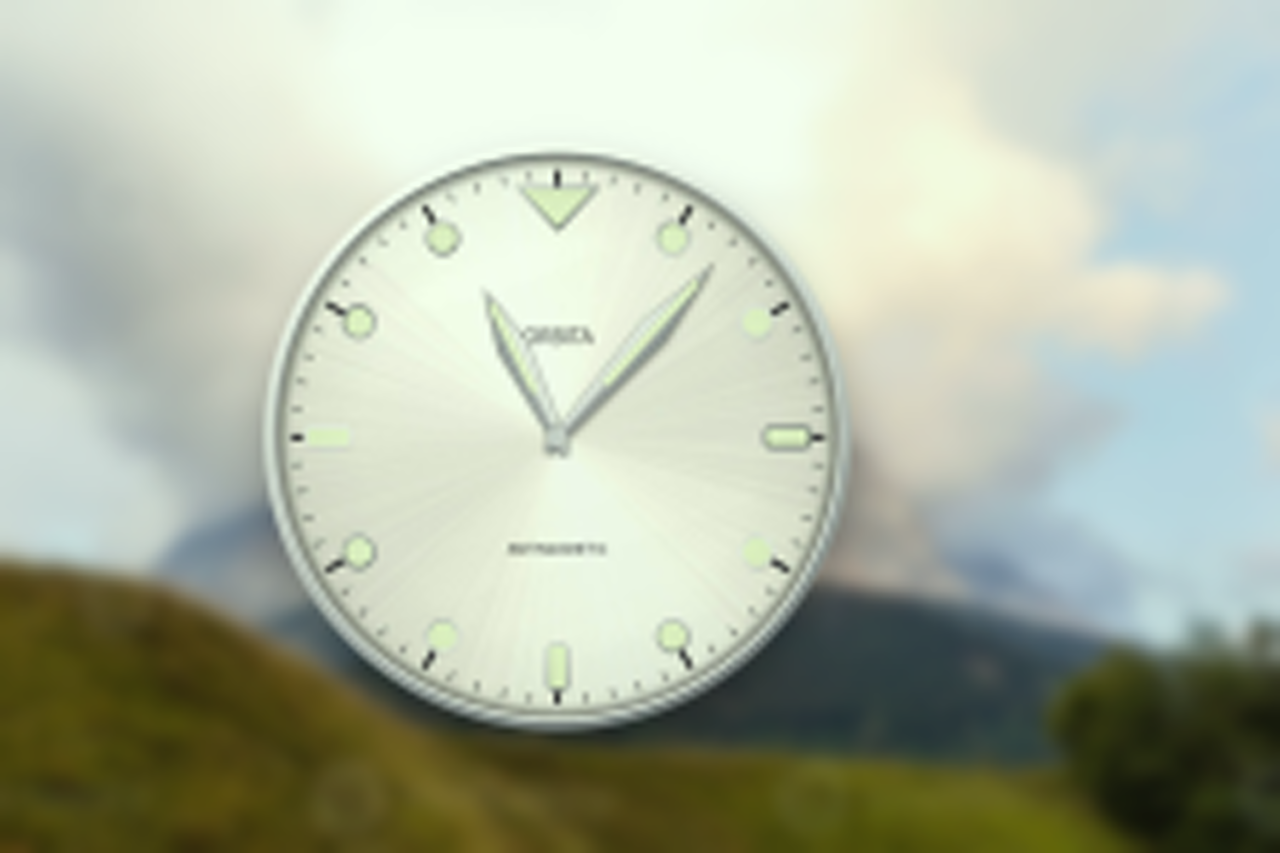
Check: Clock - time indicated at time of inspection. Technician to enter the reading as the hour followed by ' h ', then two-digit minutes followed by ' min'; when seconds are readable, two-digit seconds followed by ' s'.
11 h 07 min
